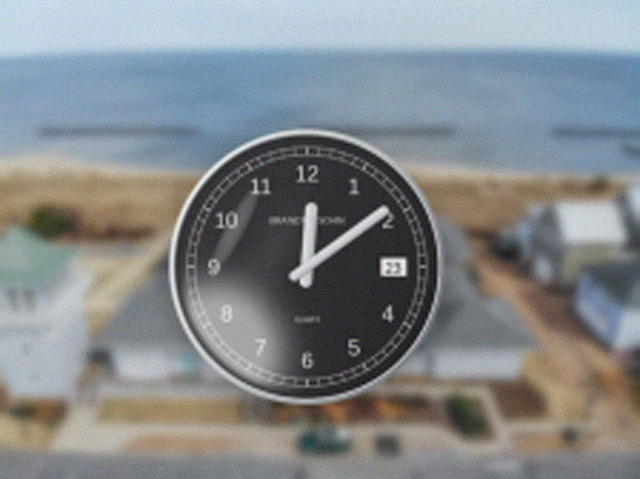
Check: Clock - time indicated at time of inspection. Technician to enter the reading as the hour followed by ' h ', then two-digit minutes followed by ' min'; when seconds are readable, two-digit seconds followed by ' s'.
12 h 09 min
